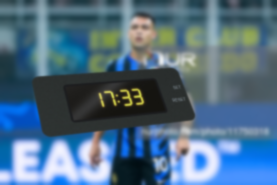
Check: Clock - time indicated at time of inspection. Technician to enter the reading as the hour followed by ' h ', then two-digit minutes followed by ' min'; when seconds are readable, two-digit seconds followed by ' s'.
17 h 33 min
